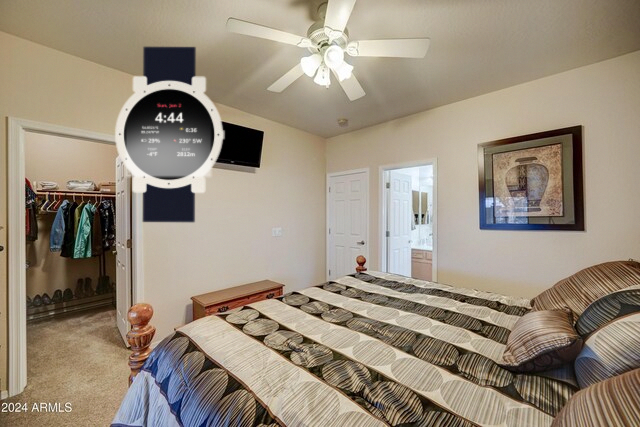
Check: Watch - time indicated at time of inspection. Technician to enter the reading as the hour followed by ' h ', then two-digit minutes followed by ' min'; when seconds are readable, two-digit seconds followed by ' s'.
4 h 44 min
